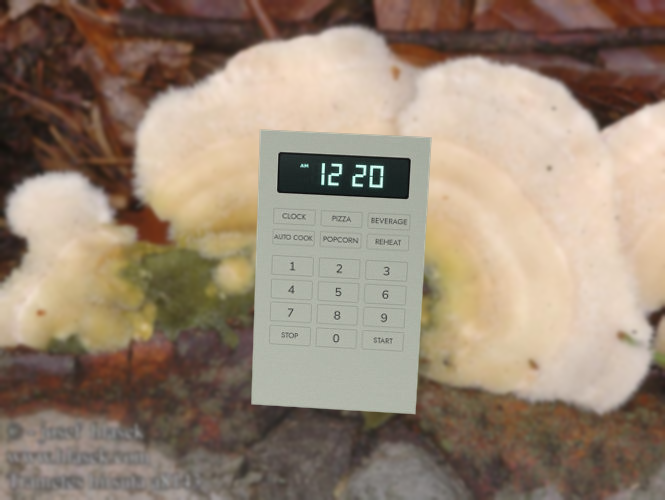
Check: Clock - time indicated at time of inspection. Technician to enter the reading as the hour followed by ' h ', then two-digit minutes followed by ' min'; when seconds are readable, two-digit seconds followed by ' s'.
12 h 20 min
